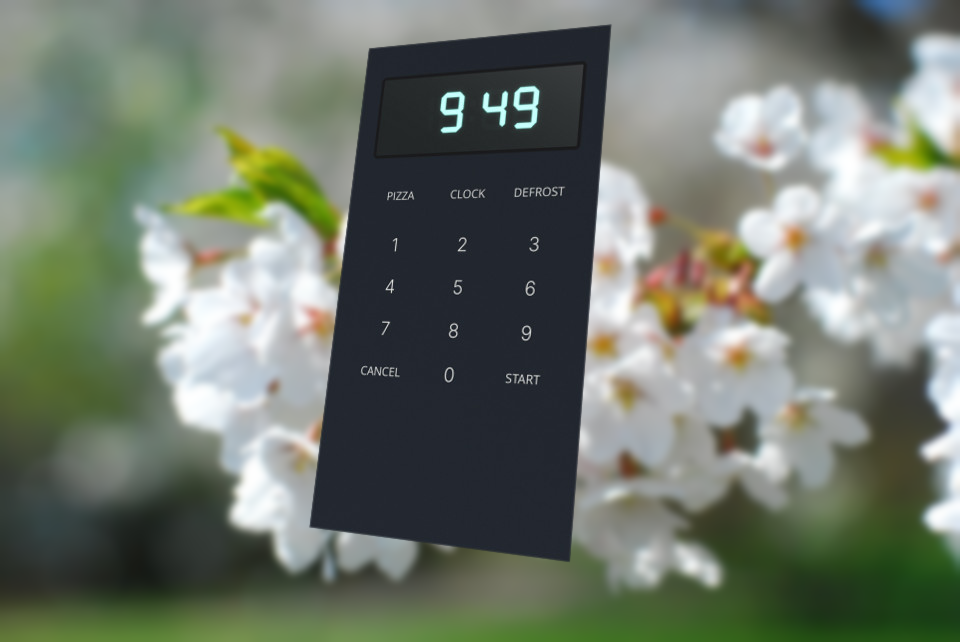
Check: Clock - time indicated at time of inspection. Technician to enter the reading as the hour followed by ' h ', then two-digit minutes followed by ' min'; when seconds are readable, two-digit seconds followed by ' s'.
9 h 49 min
